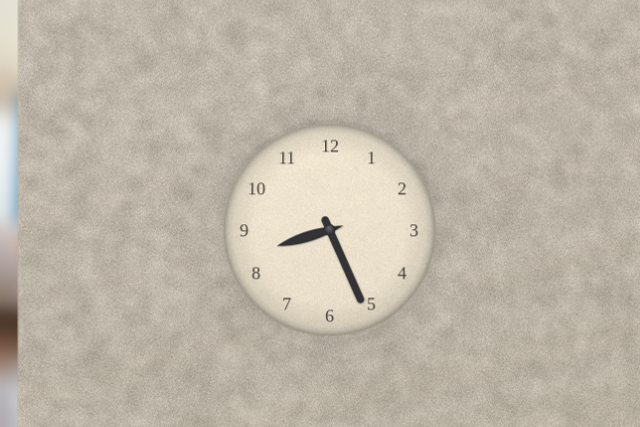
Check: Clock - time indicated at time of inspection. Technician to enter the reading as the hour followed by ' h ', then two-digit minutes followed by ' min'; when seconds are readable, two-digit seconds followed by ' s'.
8 h 26 min
